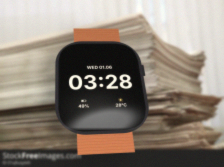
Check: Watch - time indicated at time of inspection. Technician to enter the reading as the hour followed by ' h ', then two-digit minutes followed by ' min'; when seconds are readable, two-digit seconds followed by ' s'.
3 h 28 min
